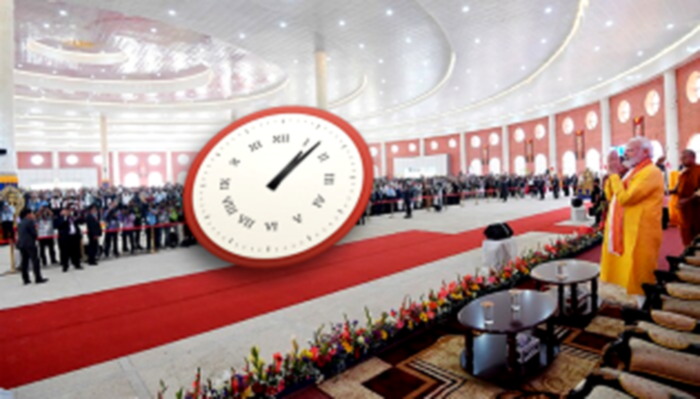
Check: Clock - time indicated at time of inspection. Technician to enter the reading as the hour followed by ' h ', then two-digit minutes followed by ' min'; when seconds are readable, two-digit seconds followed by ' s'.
1 h 07 min
